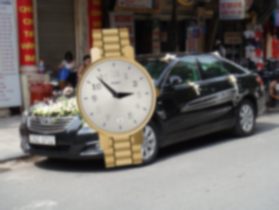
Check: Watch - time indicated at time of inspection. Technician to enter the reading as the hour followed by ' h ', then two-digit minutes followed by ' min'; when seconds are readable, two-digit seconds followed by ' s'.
2 h 53 min
